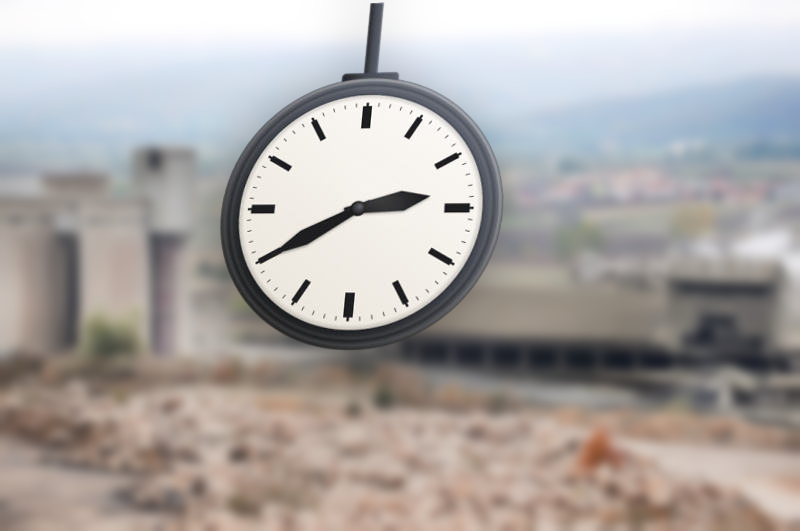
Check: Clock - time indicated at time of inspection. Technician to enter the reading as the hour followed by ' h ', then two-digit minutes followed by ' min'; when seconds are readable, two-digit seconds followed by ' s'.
2 h 40 min
